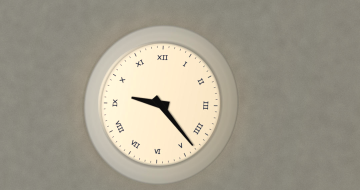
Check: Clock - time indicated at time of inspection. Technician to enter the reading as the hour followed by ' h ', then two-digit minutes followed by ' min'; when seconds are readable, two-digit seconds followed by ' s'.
9 h 23 min
